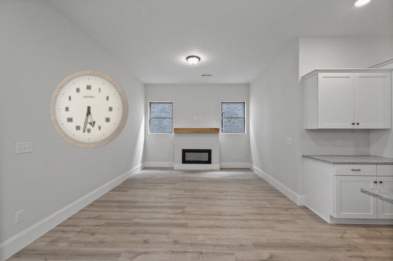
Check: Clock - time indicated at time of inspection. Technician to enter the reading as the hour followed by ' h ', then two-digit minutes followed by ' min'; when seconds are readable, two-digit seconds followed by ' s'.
5 h 32 min
